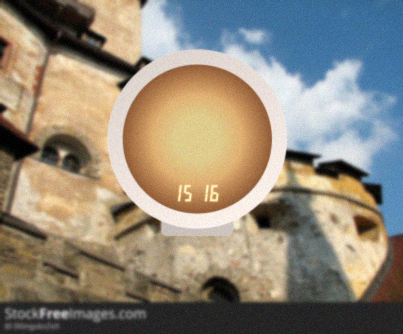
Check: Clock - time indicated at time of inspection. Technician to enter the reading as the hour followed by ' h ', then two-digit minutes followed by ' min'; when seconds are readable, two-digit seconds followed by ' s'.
15 h 16 min
